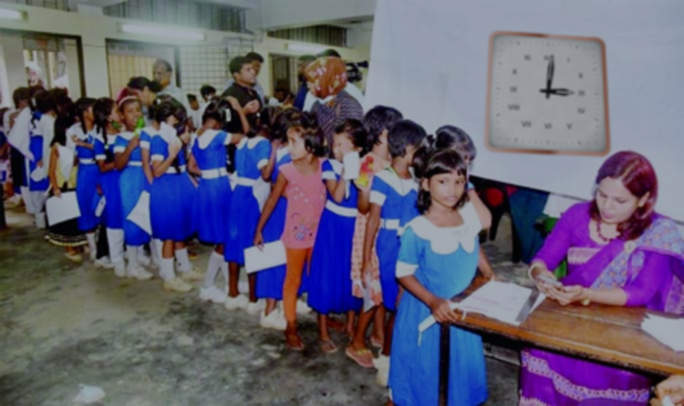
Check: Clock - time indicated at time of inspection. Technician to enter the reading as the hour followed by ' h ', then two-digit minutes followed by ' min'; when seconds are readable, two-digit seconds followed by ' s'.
3 h 01 min
